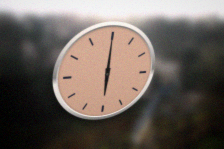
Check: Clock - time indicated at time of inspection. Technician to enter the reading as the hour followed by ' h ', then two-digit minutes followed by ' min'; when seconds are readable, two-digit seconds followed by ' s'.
6 h 00 min
